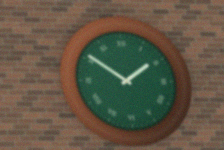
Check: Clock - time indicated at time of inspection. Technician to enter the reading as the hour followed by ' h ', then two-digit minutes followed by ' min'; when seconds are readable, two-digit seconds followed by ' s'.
1 h 51 min
